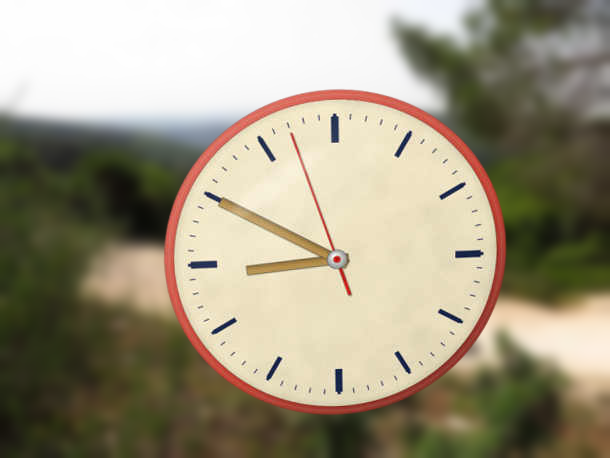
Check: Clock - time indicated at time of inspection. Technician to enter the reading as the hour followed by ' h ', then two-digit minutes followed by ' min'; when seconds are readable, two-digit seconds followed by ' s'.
8 h 49 min 57 s
